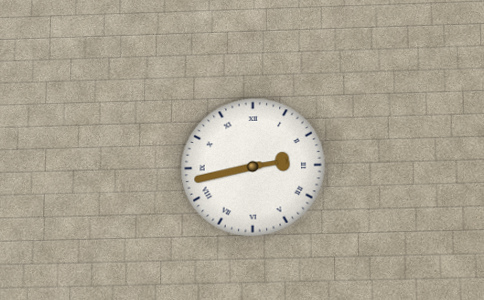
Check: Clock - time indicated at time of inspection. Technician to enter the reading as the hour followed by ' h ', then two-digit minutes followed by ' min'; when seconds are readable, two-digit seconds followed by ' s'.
2 h 43 min
